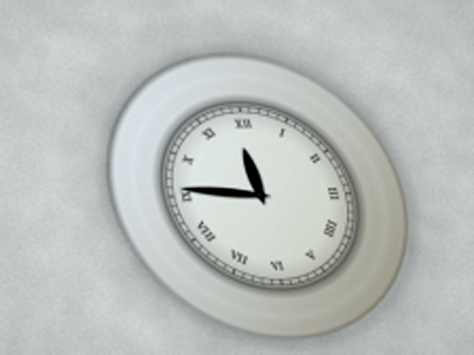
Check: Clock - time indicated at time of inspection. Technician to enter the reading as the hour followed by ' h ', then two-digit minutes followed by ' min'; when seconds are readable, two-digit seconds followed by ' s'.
11 h 46 min
